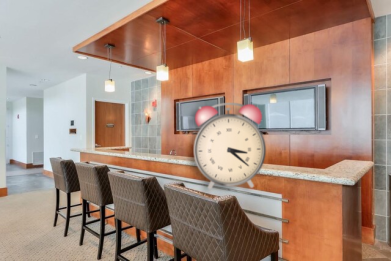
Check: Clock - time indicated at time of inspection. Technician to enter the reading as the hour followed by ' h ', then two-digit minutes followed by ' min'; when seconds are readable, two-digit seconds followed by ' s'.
3 h 22 min
